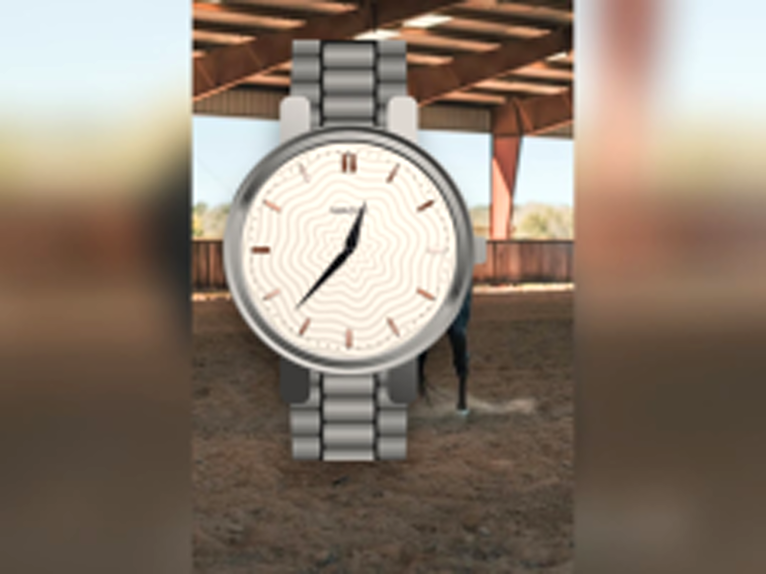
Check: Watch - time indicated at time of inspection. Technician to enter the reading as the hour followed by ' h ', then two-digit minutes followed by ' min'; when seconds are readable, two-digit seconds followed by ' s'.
12 h 37 min
